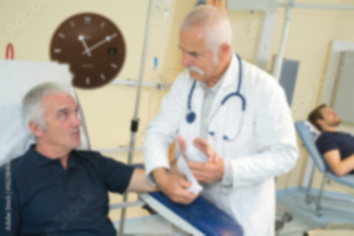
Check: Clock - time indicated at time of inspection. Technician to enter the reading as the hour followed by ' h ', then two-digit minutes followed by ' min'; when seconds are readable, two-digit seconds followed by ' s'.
11 h 10 min
